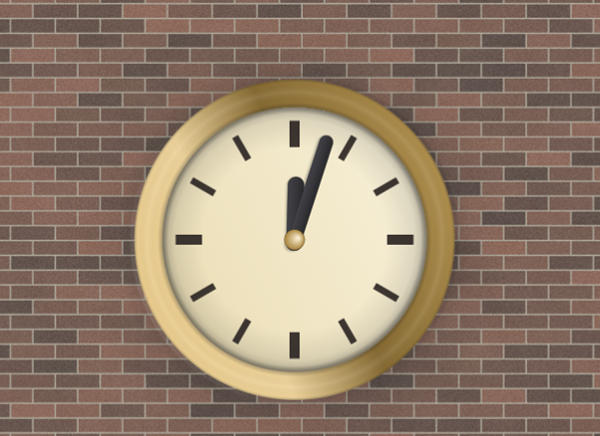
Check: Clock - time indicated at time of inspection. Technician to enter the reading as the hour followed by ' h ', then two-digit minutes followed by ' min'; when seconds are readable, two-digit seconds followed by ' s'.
12 h 03 min
